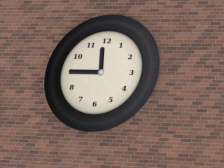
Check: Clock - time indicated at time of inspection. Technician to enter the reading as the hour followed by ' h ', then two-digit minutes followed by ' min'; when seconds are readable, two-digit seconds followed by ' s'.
11 h 45 min
